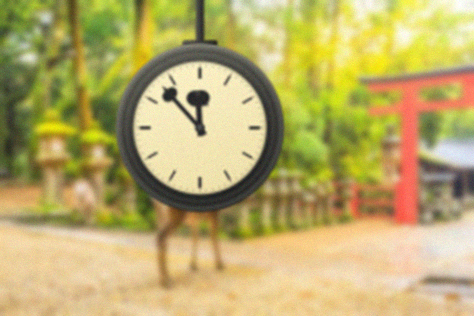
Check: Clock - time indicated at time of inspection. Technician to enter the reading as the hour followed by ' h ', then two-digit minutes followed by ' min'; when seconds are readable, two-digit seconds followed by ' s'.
11 h 53 min
